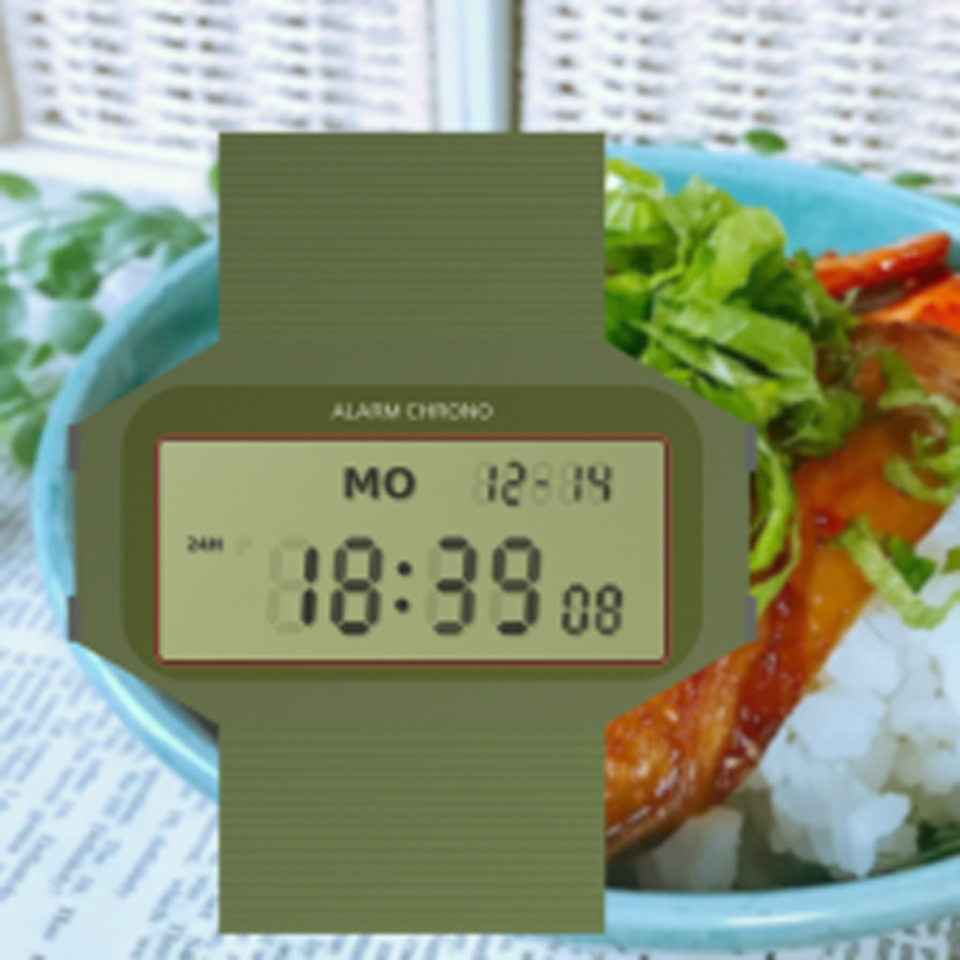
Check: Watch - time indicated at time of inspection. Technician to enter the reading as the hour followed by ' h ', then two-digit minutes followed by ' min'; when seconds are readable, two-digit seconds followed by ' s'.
18 h 39 min 08 s
